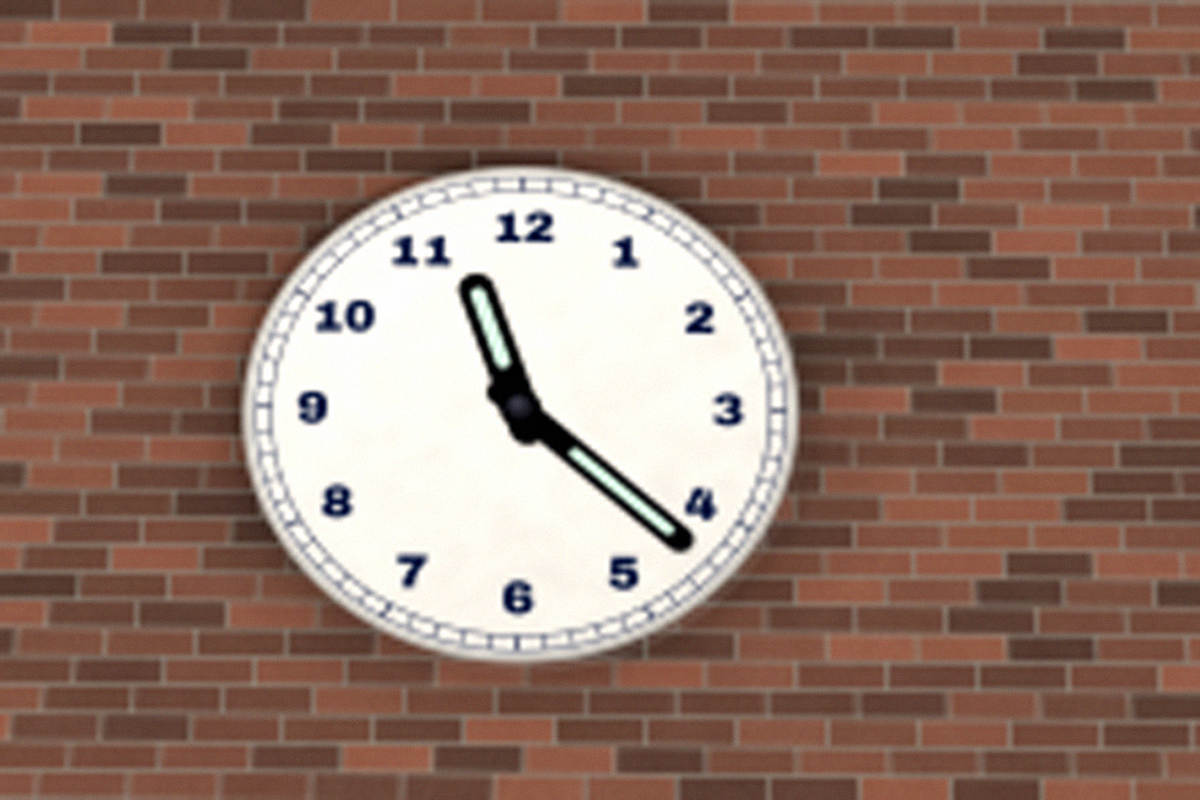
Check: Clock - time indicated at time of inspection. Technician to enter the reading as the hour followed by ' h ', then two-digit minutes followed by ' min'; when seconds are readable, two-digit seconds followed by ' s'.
11 h 22 min
